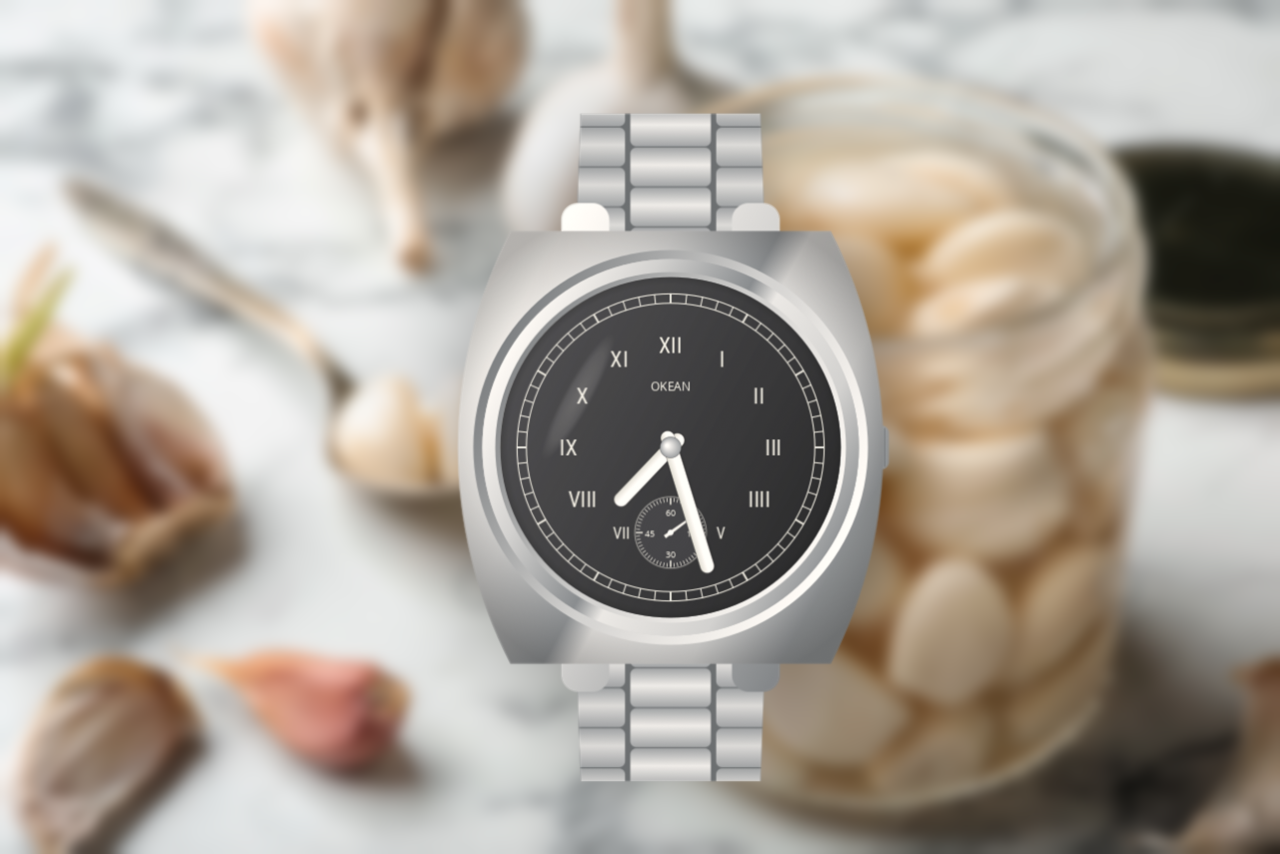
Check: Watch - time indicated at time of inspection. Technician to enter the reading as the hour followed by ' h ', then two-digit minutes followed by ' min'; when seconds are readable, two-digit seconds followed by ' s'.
7 h 27 min 09 s
